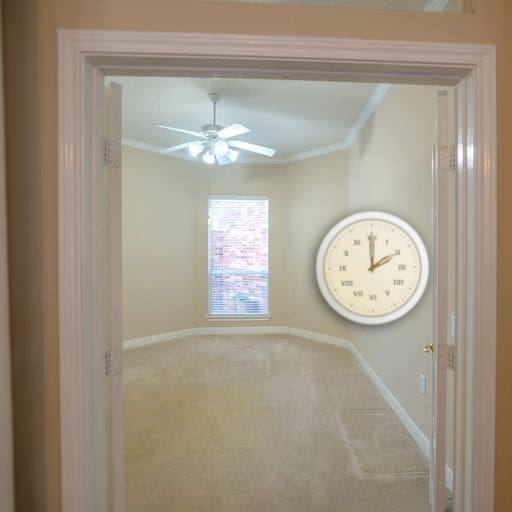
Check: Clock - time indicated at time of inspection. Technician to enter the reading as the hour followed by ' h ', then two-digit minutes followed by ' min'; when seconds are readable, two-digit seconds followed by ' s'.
2 h 00 min
